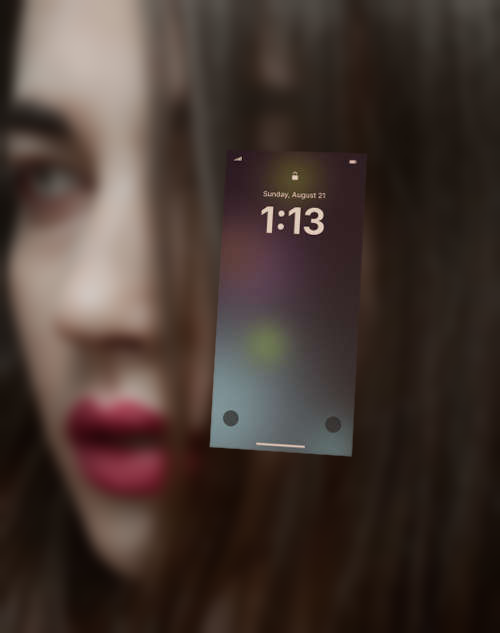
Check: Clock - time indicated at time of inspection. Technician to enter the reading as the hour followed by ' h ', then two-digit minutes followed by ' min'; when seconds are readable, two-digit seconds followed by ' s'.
1 h 13 min
